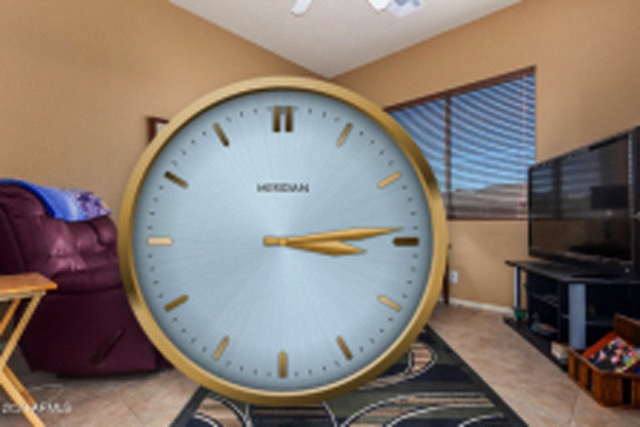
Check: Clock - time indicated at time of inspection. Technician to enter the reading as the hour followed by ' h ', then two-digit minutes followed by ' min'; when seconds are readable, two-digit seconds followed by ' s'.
3 h 14 min
